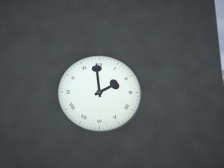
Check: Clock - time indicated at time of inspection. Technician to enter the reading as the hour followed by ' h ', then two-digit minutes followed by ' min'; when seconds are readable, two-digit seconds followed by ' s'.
1 h 59 min
